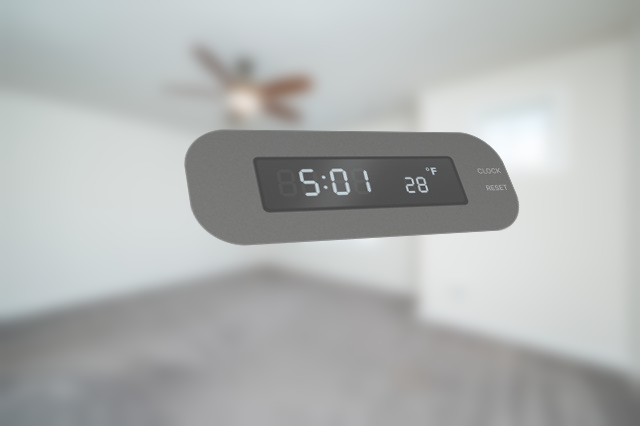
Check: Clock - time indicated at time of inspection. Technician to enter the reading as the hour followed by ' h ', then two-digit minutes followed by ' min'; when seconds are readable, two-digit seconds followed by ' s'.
5 h 01 min
